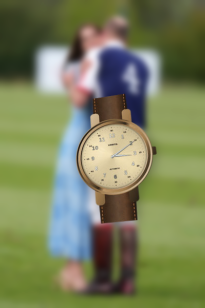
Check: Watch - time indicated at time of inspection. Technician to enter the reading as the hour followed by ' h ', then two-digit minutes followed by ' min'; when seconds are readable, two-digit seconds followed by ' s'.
3 h 10 min
